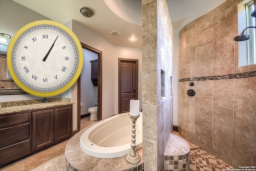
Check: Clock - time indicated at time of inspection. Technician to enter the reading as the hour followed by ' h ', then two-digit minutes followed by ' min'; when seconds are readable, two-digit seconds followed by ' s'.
1 h 05 min
